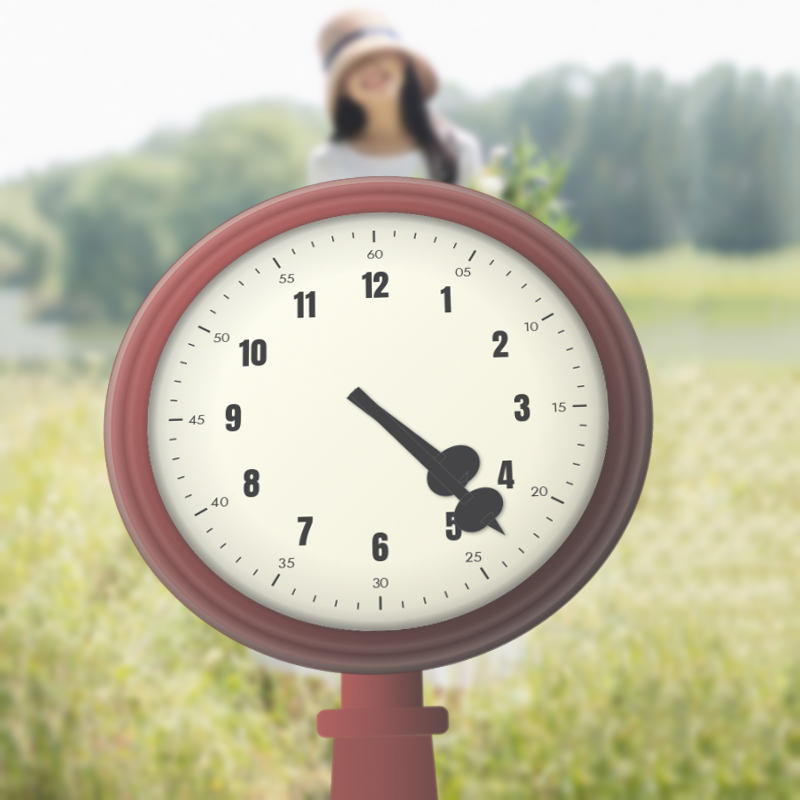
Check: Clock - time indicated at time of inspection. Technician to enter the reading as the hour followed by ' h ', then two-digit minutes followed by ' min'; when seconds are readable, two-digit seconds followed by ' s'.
4 h 23 min
